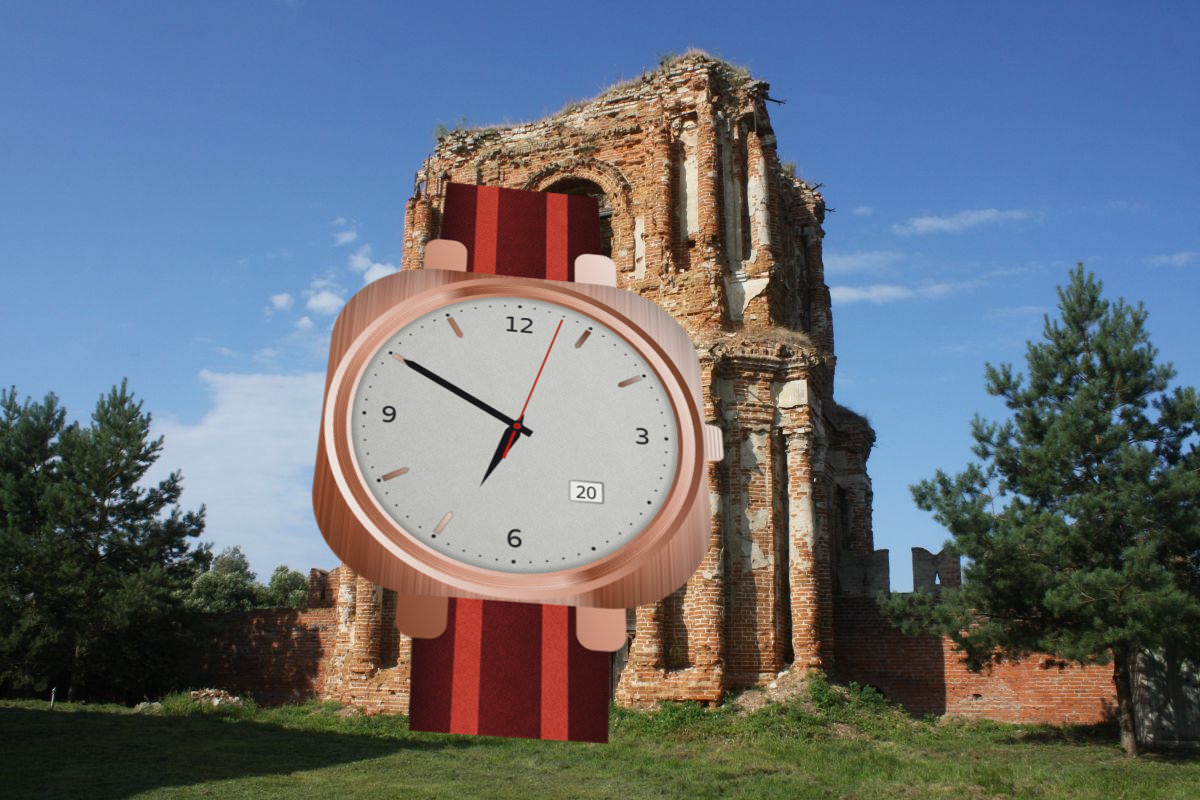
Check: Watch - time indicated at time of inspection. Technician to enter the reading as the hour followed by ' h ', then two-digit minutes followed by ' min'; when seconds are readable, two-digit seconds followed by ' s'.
6 h 50 min 03 s
